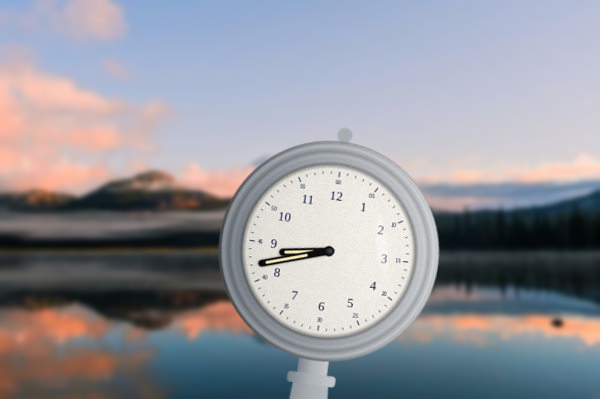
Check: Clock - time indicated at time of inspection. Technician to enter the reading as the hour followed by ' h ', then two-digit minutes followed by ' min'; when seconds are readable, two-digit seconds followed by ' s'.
8 h 42 min
